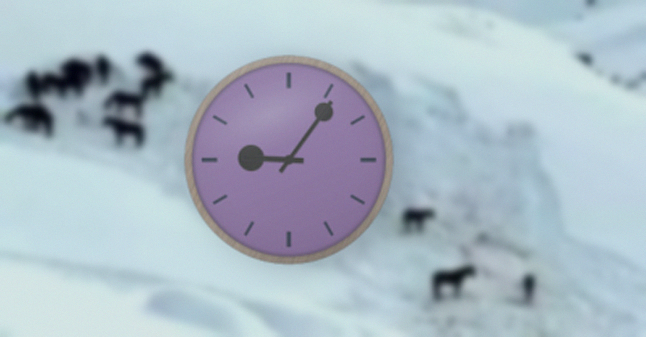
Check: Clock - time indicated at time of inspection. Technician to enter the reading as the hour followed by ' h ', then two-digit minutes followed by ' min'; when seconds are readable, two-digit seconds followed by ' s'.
9 h 06 min
